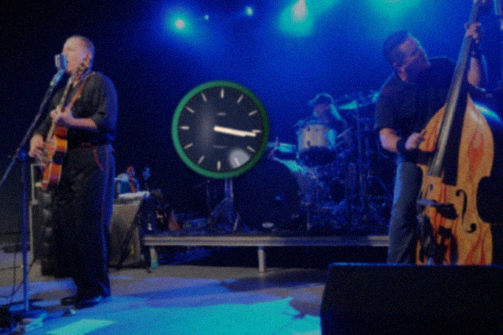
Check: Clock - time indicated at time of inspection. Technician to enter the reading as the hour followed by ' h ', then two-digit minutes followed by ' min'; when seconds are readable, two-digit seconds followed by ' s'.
3 h 16 min
